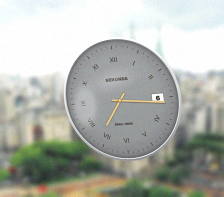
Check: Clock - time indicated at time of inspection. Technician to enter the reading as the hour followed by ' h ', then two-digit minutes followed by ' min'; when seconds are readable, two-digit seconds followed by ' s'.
7 h 16 min
